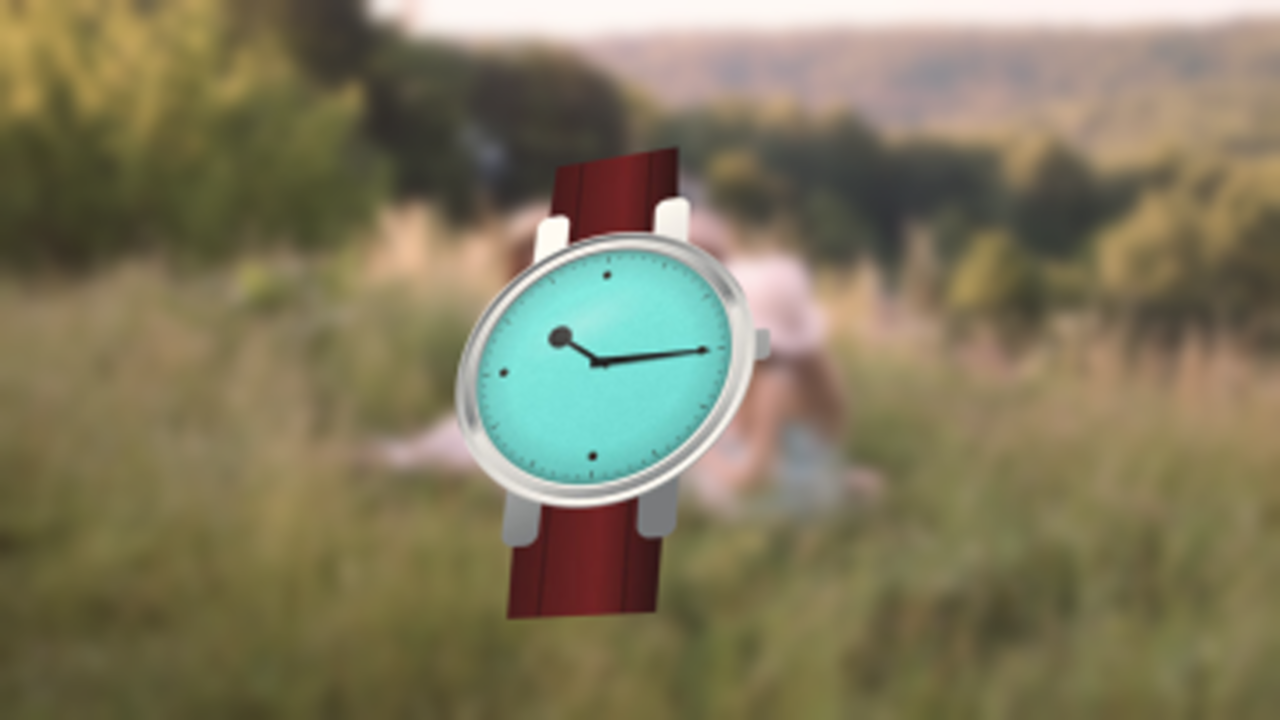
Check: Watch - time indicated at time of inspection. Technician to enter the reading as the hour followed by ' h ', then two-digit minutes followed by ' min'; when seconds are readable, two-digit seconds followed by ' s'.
10 h 15 min
